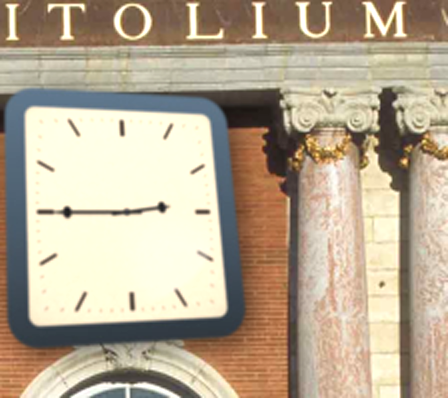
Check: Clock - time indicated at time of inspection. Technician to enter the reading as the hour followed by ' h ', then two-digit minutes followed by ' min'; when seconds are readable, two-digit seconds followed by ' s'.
2 h 45 min
